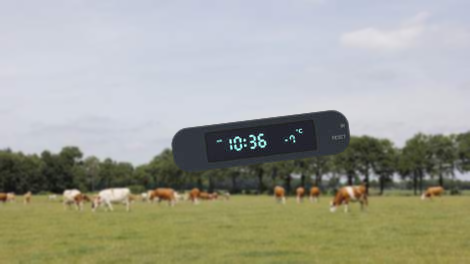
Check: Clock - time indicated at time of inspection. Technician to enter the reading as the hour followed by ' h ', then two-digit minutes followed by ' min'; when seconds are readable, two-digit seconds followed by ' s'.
10 h 36 min
